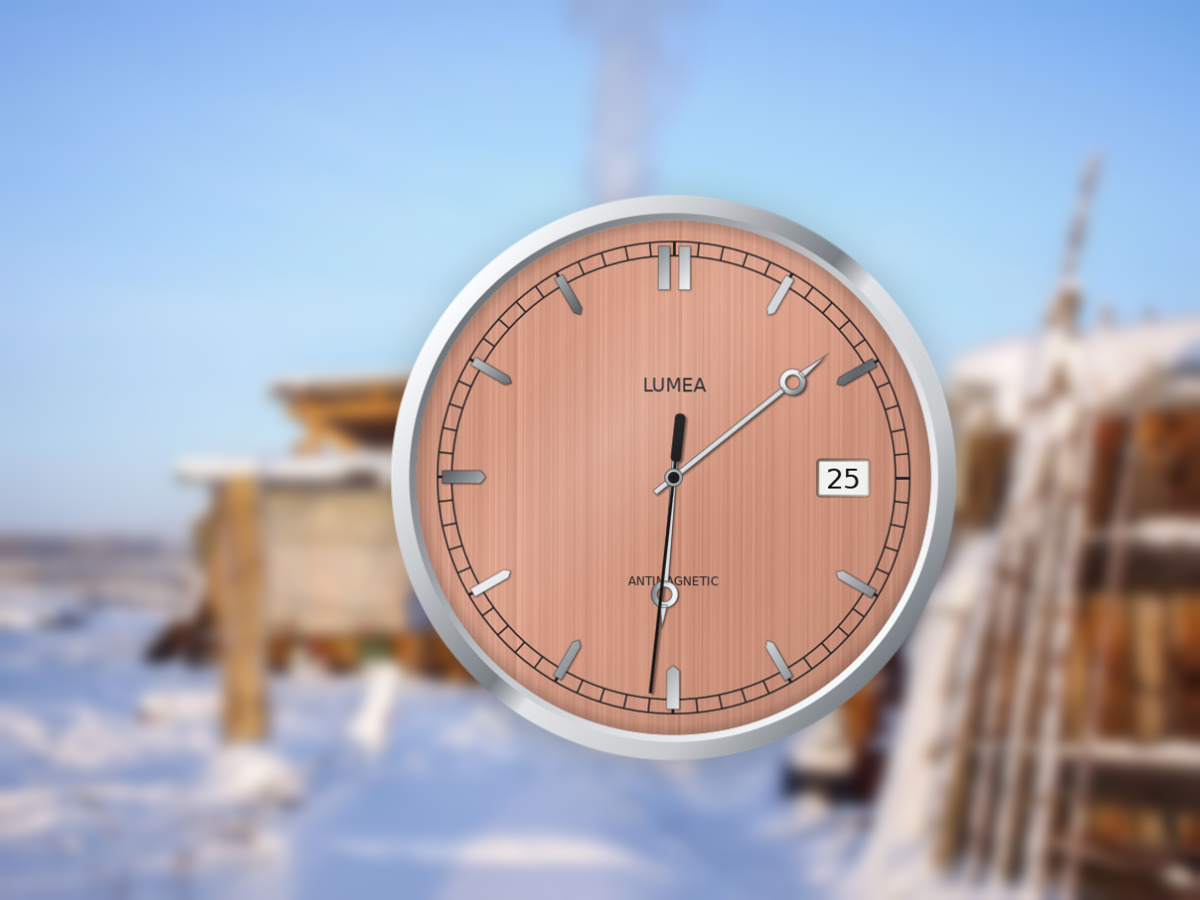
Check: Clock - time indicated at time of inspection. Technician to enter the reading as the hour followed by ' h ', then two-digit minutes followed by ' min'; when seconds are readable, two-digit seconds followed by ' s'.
6 h 08 min 31 s
